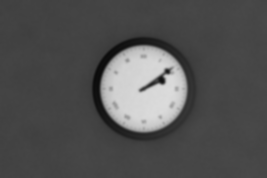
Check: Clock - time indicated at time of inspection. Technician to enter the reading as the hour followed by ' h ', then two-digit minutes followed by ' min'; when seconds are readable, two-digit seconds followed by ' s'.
2 h 09 min
